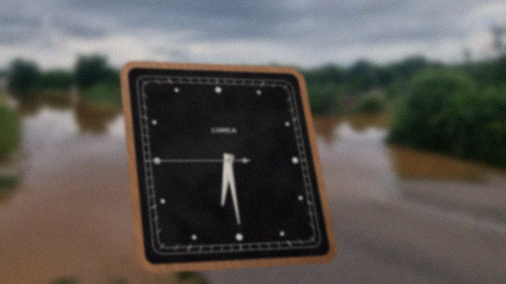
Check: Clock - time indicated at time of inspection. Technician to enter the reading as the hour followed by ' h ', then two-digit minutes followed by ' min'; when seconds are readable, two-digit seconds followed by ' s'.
6 h 29 min 45 s
